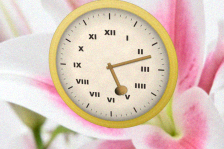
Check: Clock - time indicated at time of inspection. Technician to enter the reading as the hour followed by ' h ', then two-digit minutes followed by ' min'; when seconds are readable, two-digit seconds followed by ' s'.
5 h 12 min
